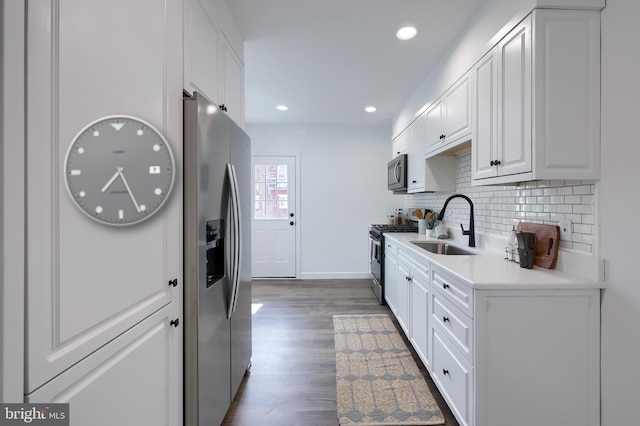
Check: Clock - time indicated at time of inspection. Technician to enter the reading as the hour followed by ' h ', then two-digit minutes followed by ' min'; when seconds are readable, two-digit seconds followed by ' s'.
7 h 26 min
